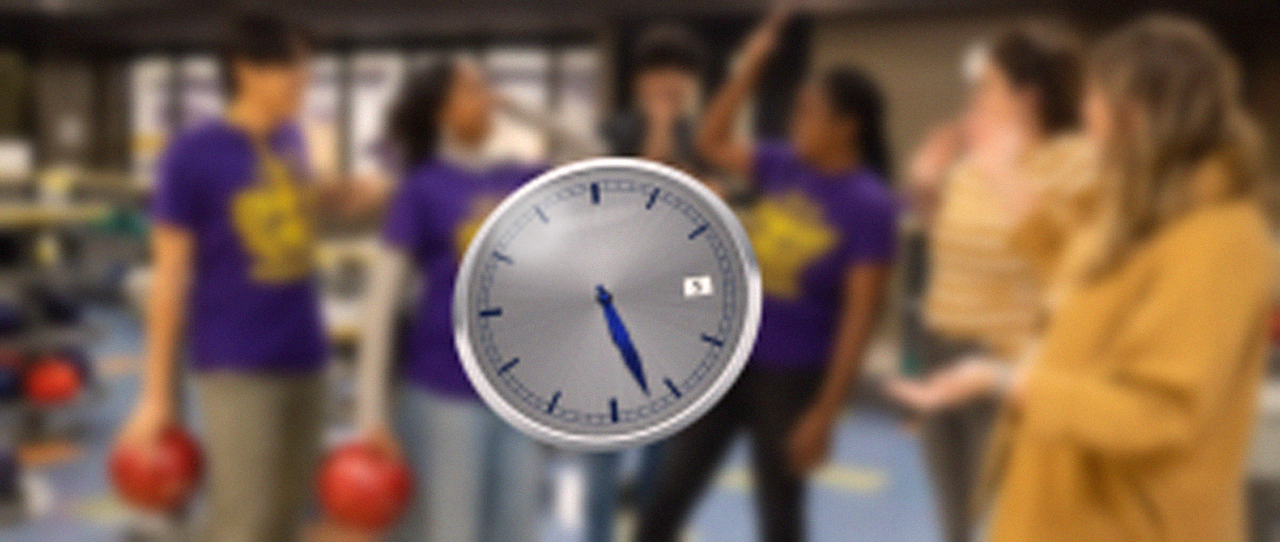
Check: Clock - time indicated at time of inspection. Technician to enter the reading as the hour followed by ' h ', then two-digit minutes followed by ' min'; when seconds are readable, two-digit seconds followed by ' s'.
5 h 27 min
